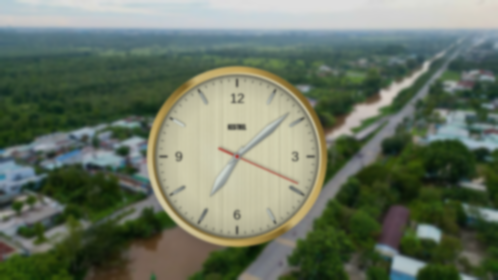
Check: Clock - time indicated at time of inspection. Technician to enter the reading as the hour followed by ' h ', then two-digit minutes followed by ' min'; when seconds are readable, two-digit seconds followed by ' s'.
7 h 08 min 19 s
